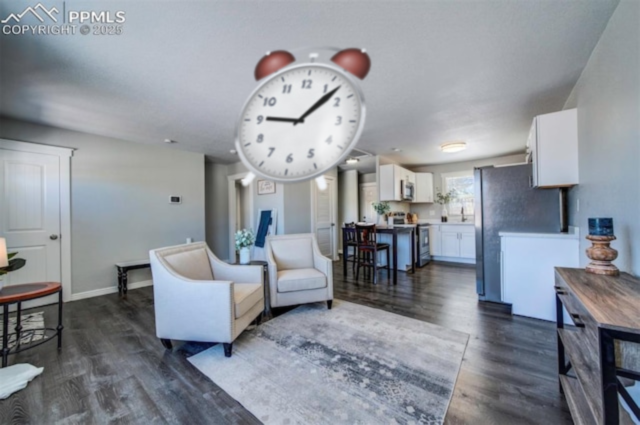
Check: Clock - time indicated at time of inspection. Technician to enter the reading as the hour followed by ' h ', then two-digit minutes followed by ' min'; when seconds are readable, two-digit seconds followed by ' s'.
9 h 07 min
